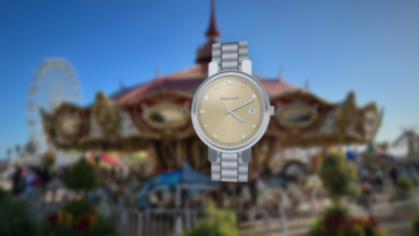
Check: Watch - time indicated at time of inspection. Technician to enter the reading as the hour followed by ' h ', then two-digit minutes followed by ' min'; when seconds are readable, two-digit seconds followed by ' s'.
4 h 11 min
